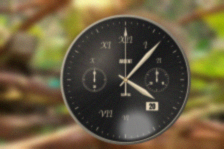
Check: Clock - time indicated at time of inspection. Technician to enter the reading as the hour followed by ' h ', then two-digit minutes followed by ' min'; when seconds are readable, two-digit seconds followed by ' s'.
4 h 07 min
